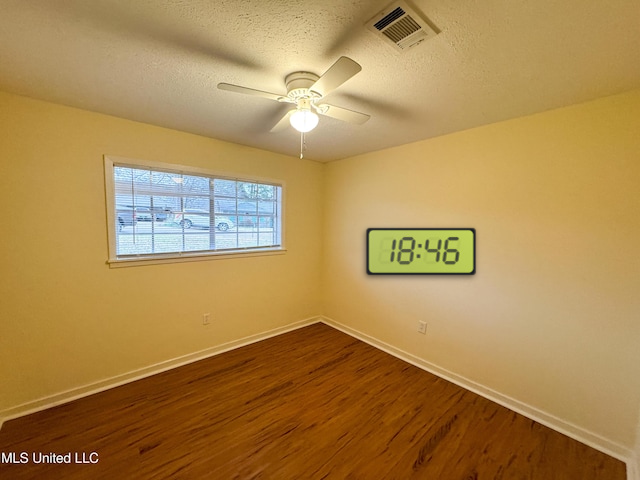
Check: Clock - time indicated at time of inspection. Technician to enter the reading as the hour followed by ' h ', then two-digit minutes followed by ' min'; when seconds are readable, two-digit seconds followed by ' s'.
18 h 46 min
